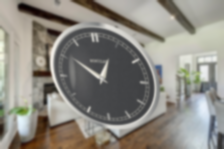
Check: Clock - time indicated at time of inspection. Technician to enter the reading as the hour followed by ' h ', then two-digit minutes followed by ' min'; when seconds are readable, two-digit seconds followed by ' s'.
12 h 51 min
